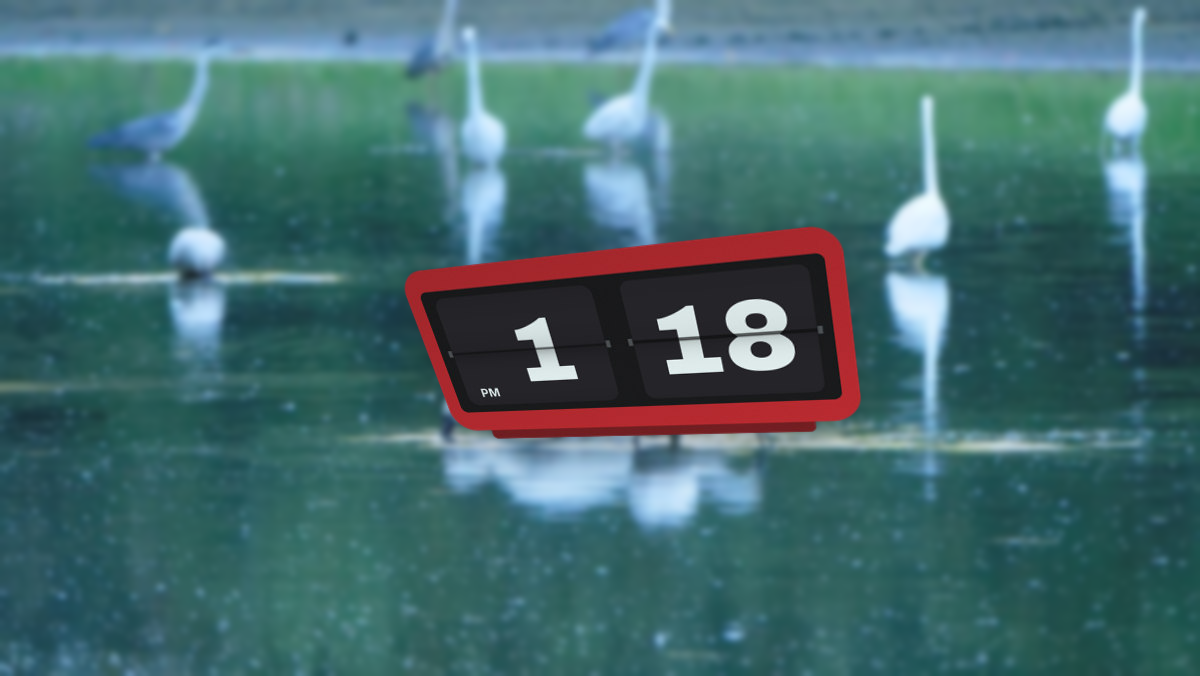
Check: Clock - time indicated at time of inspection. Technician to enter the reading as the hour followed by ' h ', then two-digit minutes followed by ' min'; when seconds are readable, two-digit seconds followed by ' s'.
1 h 18 min
